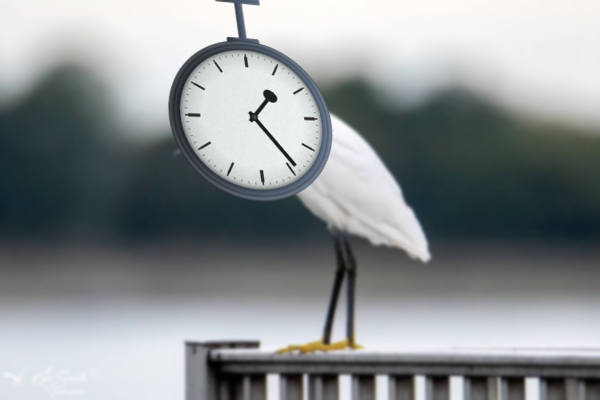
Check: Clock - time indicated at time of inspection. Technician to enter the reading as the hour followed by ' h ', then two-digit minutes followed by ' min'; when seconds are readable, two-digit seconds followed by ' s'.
1 h 24 min
